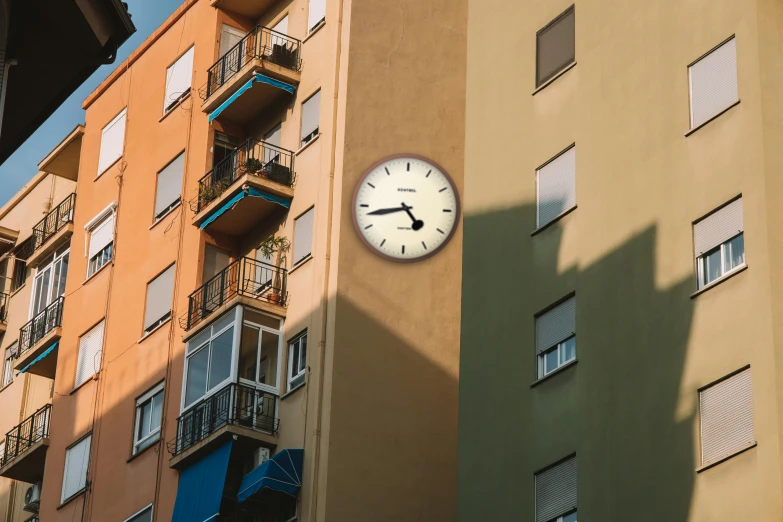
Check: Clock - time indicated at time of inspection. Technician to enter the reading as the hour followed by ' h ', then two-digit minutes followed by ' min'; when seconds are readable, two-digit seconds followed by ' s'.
4 h 43 min
